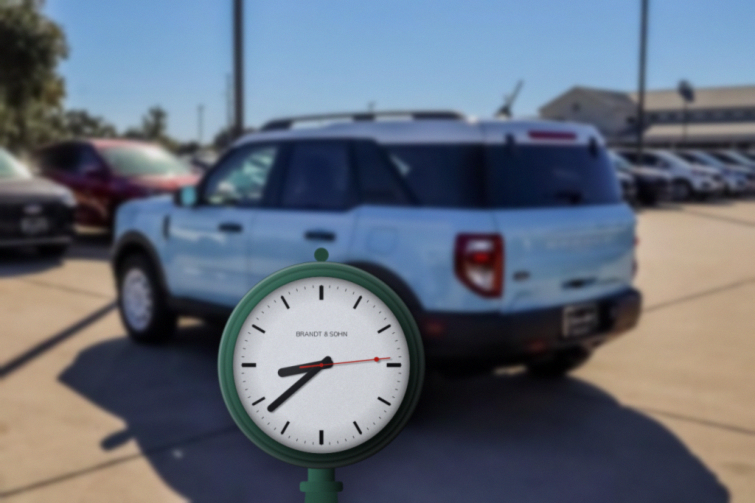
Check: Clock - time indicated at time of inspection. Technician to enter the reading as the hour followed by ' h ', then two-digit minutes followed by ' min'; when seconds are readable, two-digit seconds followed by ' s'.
8 h 38 min 14 s
